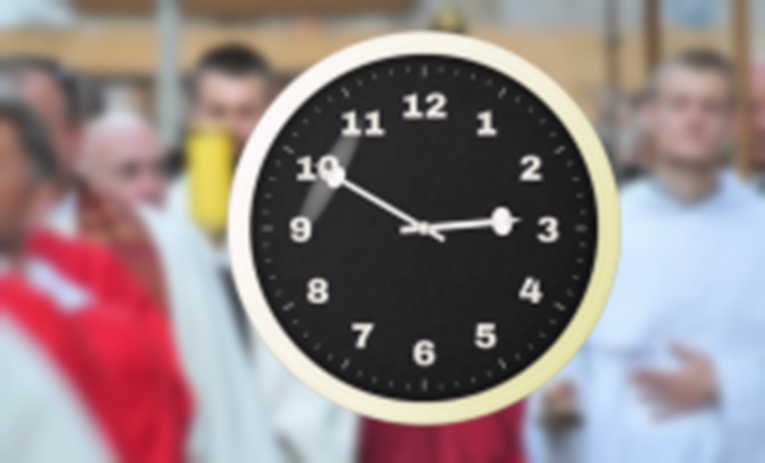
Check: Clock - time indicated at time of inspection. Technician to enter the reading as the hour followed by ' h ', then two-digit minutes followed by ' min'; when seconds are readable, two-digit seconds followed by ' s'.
2 h 50 min
